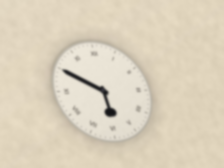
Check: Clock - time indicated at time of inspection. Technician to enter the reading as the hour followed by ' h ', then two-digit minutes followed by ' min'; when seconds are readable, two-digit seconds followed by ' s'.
5 h 50 min
